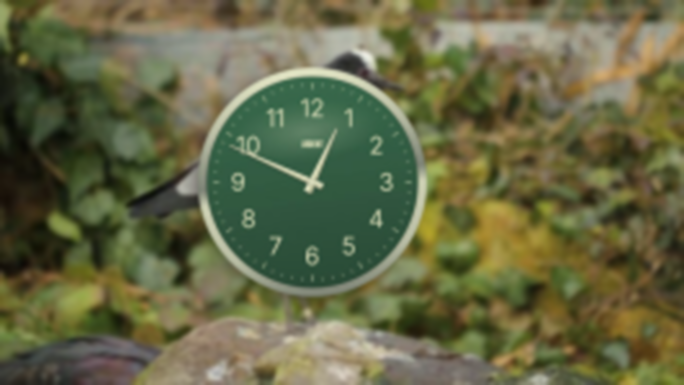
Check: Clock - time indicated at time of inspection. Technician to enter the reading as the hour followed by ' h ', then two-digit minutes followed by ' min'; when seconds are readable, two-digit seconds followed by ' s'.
12 h 49 min
